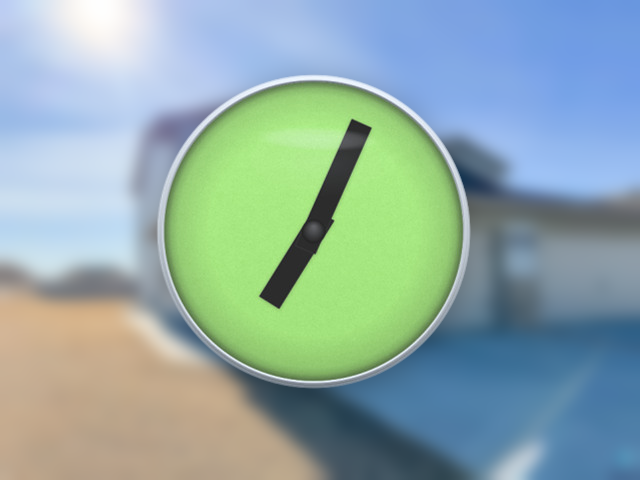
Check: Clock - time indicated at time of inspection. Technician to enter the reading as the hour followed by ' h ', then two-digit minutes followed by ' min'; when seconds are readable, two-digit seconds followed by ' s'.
7 h 04 min
